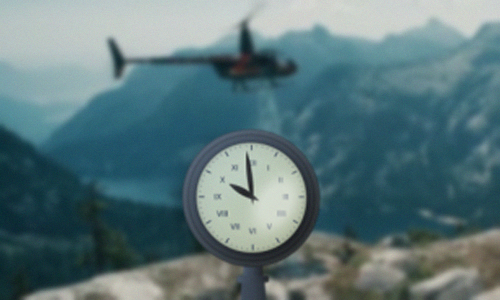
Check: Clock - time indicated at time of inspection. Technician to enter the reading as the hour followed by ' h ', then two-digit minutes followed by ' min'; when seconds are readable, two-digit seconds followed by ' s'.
9 h 59 min
